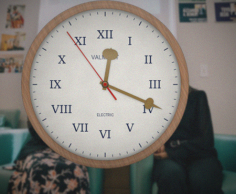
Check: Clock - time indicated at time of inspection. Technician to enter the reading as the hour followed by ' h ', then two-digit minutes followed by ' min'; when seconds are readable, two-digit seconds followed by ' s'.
12 h 18 min 54 s
